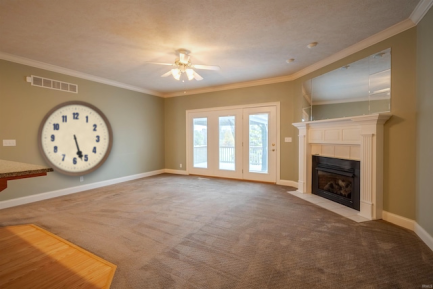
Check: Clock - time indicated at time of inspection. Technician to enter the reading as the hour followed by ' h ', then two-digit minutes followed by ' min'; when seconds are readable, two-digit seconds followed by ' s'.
5 h 27 min
